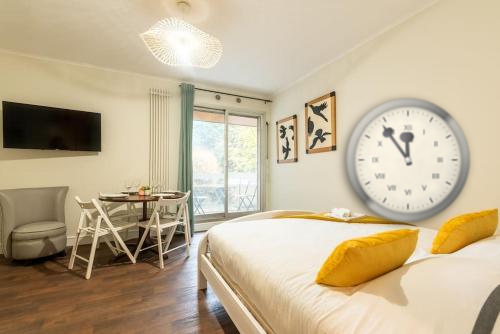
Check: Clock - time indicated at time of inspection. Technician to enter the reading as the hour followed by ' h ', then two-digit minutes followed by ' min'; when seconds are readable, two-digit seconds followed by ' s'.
11 h 54 min
